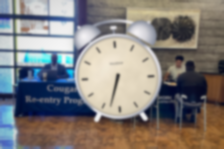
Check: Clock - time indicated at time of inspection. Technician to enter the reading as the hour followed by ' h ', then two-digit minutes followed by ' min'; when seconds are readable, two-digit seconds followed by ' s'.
6 h 33 min
